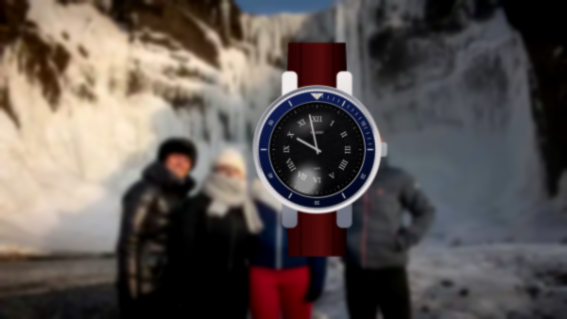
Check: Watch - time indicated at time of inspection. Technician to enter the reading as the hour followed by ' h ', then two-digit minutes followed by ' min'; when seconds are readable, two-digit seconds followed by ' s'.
9 h 58 min
